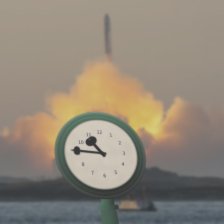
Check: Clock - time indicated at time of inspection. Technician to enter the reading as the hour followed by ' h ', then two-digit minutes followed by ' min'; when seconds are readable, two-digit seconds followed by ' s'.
10 h 46 min
